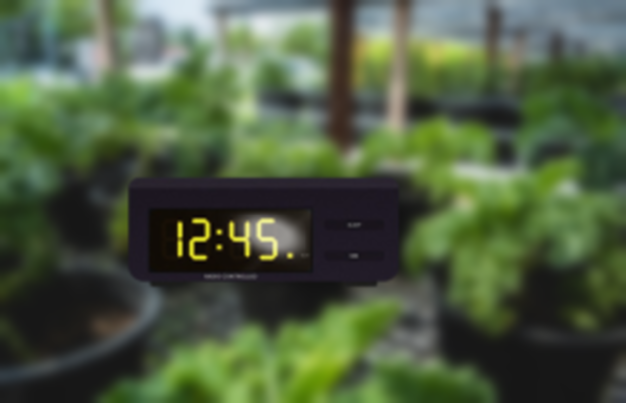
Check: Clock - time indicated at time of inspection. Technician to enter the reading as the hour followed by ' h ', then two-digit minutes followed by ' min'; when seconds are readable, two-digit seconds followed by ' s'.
12 h 45 min
